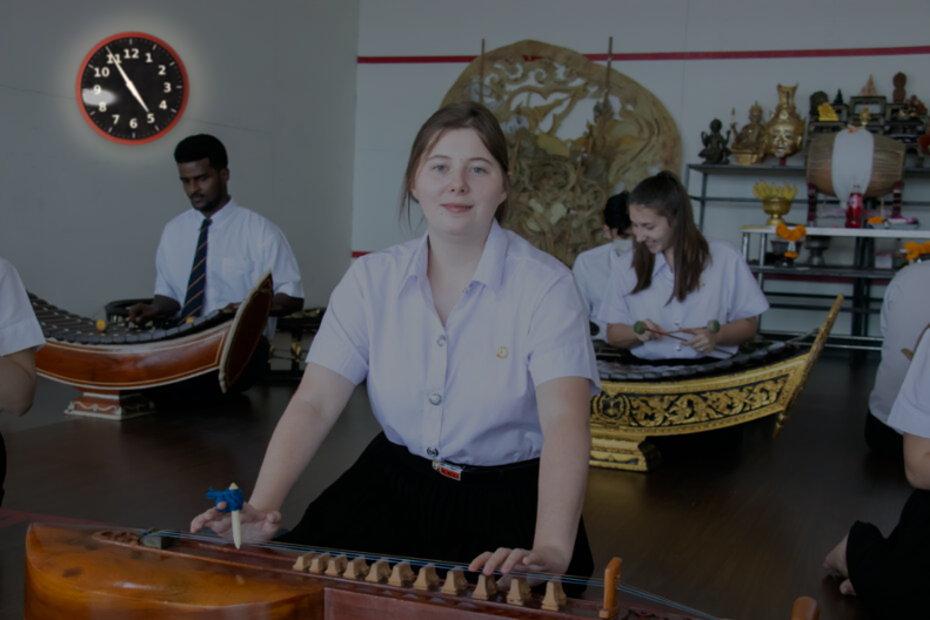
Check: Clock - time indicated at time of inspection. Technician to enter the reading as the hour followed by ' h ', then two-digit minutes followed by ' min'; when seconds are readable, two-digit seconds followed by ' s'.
4 h 55 min
